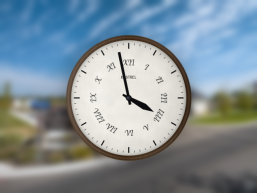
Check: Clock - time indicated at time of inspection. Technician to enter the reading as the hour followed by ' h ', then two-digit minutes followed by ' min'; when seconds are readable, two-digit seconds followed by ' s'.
3 h 58 min
